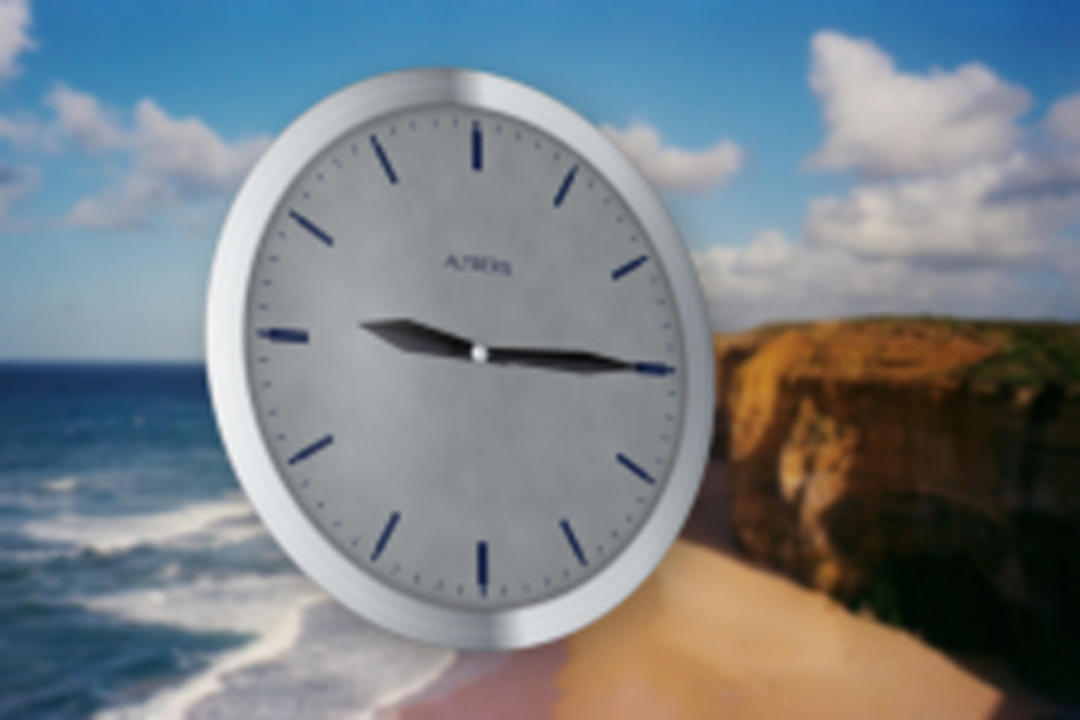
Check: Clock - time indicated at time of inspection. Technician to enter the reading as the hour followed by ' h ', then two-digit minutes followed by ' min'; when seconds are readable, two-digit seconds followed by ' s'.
9 h 15 min
